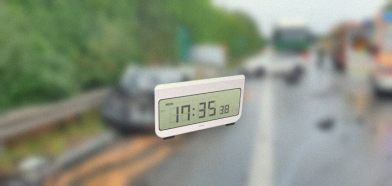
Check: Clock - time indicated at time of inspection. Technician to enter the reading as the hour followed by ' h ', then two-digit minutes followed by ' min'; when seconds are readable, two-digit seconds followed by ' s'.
17 h 35 min 38 s
